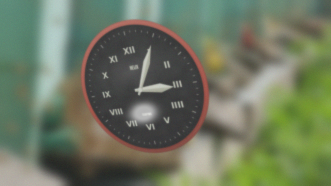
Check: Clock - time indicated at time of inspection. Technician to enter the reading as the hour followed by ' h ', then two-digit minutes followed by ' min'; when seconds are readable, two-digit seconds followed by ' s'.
3 h 05 min
